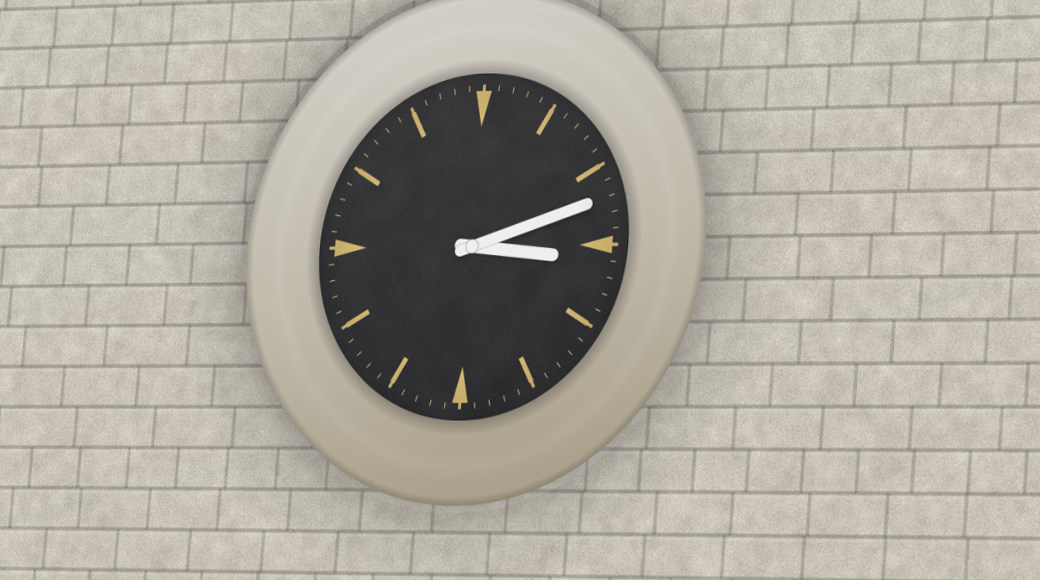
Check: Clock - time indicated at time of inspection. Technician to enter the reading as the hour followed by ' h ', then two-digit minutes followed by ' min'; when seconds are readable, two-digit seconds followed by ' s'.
3 h 12 min
